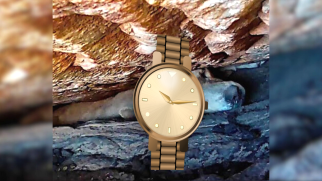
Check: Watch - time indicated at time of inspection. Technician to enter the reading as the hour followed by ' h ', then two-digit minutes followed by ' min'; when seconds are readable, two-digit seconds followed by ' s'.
10 h 14 min
